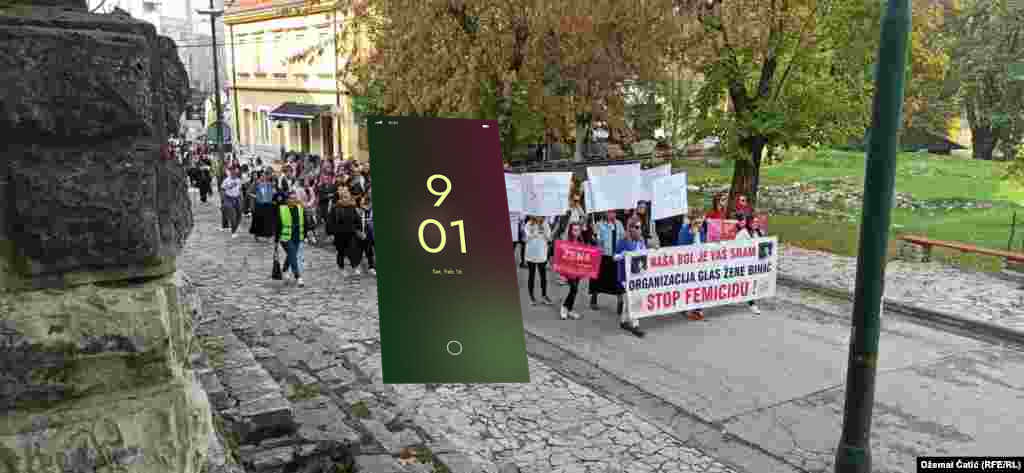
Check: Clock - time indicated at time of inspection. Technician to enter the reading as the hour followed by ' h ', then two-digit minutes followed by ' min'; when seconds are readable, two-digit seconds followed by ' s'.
9 h 01 min
